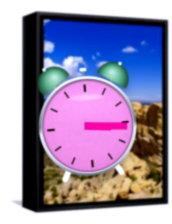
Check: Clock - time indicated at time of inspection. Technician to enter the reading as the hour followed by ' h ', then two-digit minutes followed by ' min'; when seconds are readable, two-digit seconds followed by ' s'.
3 h 16 min
